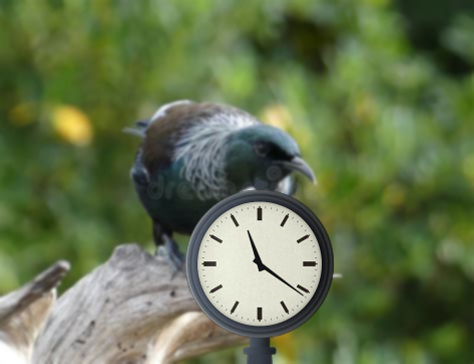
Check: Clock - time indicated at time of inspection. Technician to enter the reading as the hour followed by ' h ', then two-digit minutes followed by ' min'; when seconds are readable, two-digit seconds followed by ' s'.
11 h 21 min
